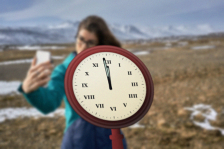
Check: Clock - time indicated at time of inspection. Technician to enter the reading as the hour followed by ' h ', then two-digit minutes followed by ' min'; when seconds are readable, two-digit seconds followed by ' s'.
11 h 59 min
